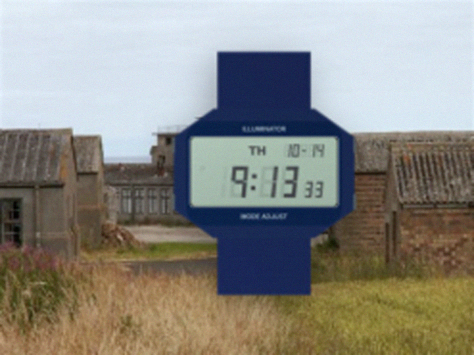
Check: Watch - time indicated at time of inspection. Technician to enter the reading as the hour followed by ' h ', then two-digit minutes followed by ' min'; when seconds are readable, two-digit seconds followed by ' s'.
9 h 13 min 33 s
